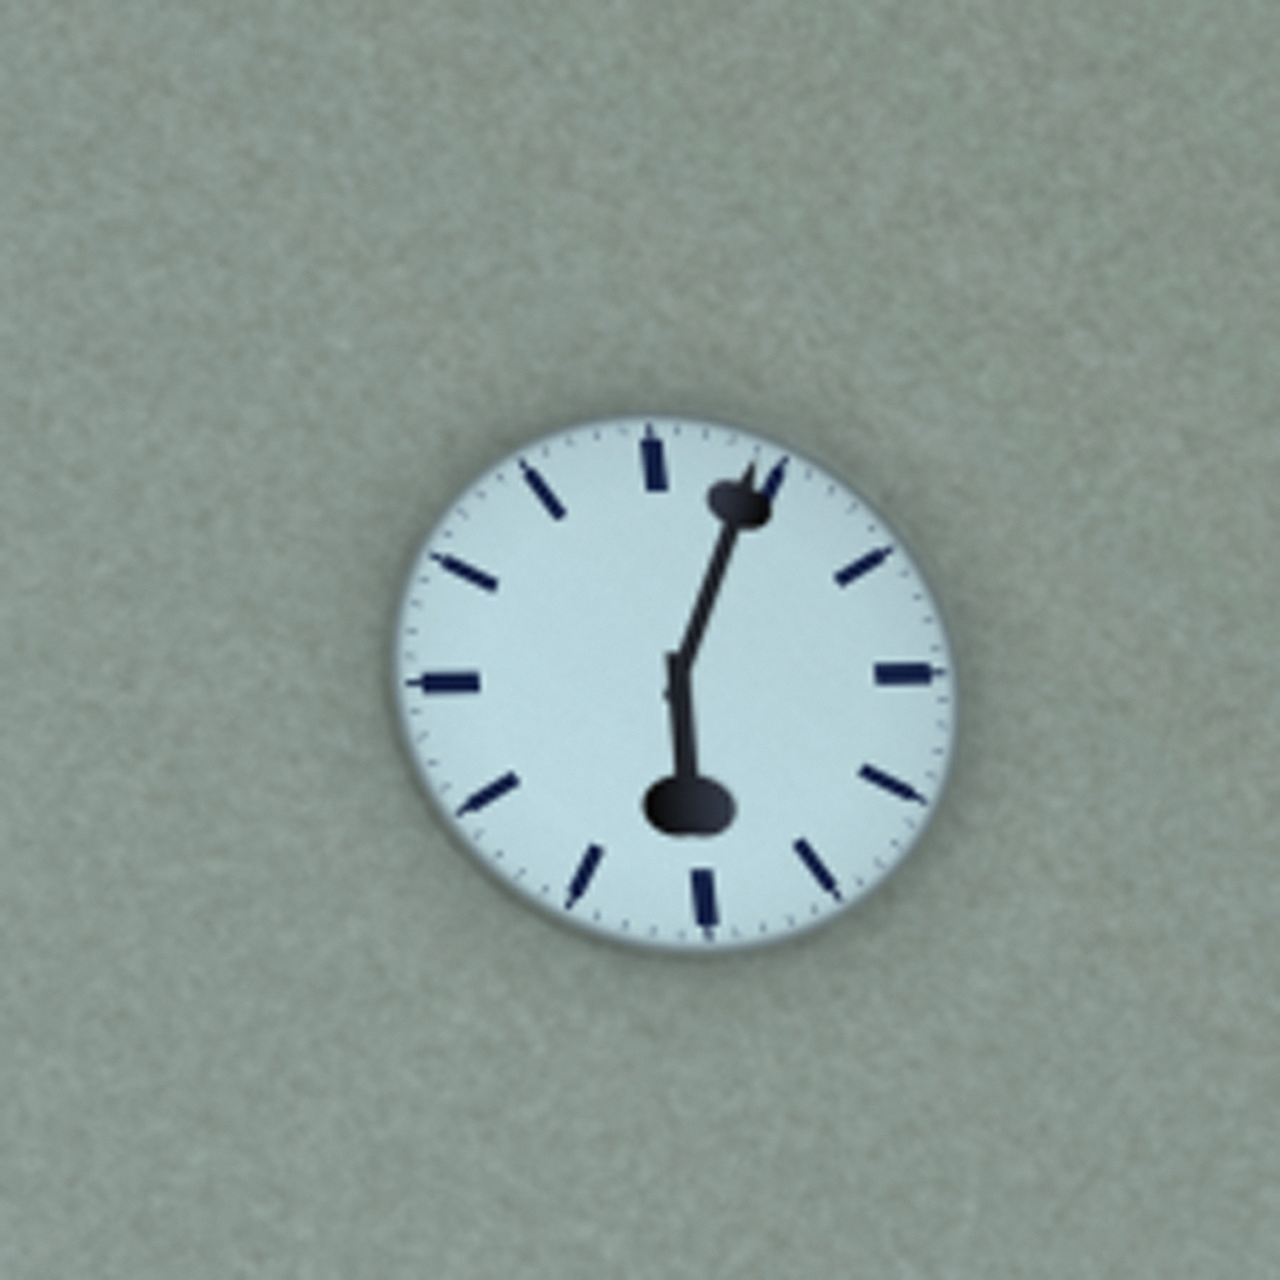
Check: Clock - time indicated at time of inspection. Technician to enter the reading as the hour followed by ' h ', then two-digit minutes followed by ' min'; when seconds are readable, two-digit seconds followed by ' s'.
6 h 04 min
